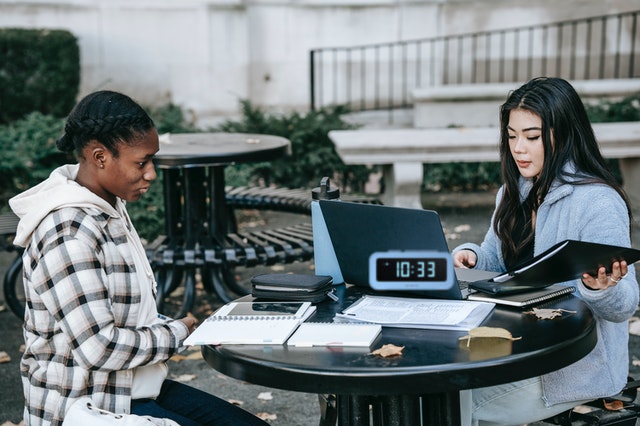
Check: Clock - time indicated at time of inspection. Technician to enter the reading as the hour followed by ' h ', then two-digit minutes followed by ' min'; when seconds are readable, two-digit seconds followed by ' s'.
10 h 33 min
